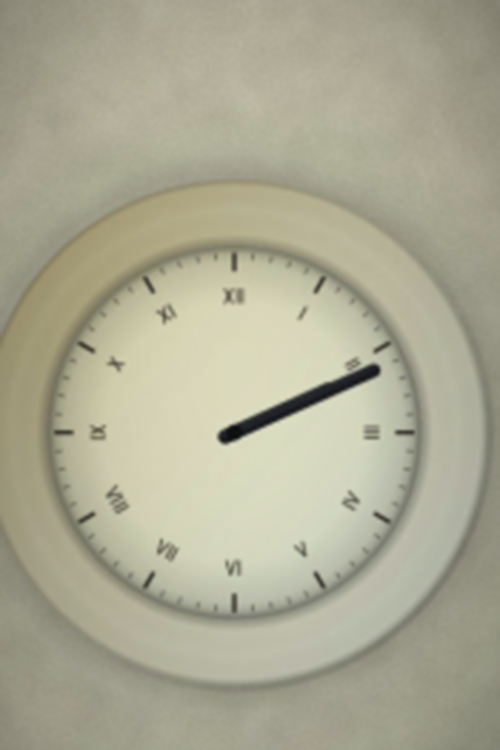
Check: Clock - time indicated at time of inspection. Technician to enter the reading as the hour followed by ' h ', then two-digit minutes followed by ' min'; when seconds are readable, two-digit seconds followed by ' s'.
2 h 11 min
